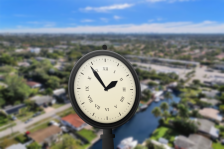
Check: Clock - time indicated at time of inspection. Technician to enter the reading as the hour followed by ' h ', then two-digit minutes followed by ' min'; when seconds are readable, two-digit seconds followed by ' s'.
1 h 54 min
